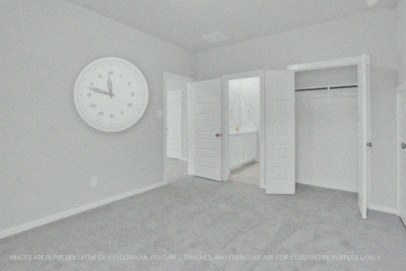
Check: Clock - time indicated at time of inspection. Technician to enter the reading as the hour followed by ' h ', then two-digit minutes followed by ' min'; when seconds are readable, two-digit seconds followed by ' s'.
11 h 48 min
